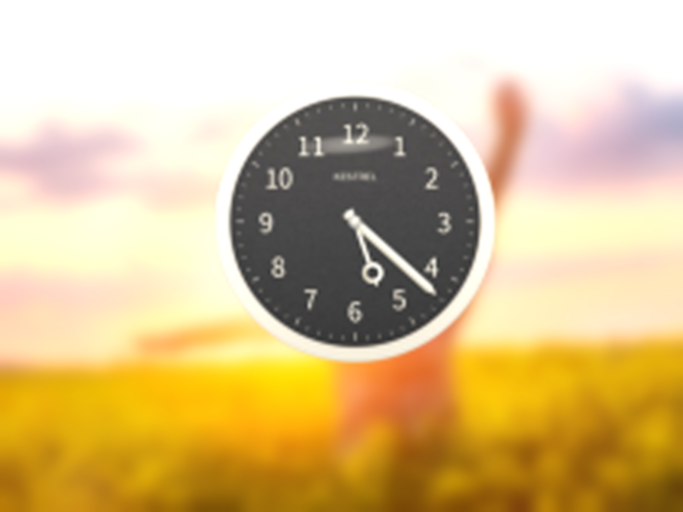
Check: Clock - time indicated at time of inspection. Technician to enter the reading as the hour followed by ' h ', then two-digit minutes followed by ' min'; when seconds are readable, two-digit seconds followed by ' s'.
5 h 22 min
